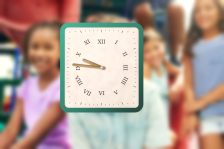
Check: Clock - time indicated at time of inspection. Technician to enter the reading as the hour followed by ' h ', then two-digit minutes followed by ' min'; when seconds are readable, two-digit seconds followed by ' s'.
9 h 46 min
